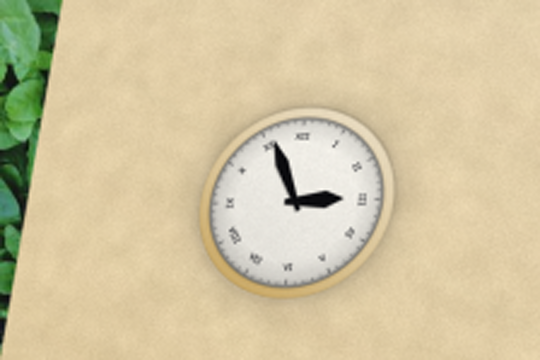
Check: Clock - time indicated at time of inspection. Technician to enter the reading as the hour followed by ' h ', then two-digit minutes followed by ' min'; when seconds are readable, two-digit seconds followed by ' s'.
2 h 56 min
